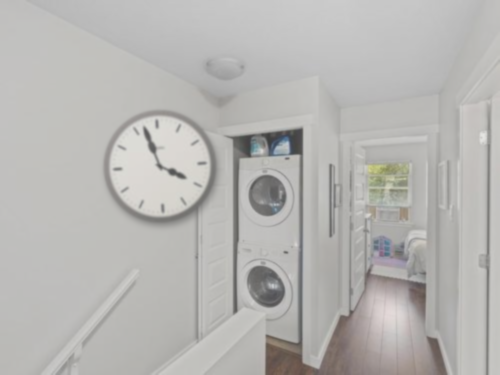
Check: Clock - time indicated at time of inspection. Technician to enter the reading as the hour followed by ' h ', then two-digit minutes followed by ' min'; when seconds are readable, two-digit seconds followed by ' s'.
3 h 57 min
